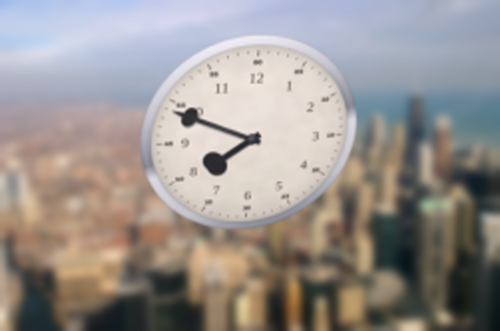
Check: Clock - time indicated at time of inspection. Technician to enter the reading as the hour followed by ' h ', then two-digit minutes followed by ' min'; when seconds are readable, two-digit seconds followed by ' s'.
7 h 49 min
